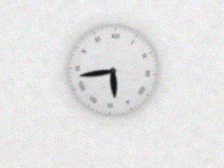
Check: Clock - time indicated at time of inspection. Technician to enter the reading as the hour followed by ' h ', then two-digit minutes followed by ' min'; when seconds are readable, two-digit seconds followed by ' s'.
5 h 43 min
